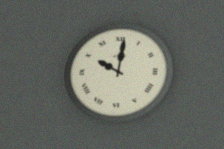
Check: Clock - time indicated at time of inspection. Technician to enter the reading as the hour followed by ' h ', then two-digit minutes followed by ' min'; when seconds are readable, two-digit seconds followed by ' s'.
10 h 01 min
